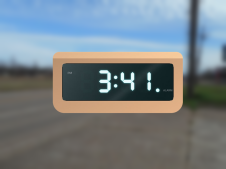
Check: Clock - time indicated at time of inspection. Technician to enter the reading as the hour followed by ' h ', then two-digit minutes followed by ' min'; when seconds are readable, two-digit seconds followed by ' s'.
3 h 41 min
